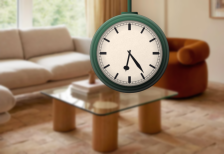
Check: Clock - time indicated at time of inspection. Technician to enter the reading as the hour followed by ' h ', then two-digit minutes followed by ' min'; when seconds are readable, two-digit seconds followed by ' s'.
6 h 24 min
